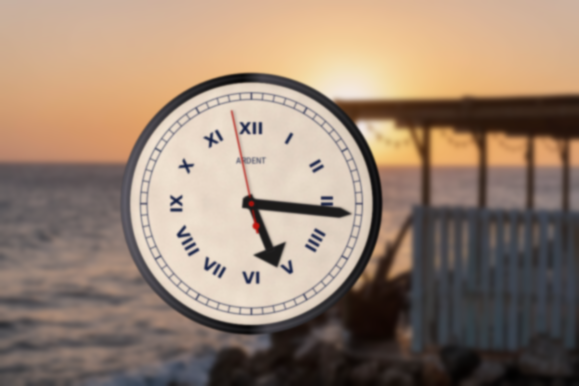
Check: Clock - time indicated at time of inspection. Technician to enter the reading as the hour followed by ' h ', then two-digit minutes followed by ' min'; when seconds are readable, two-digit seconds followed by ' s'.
5 h 15 min 58 s
